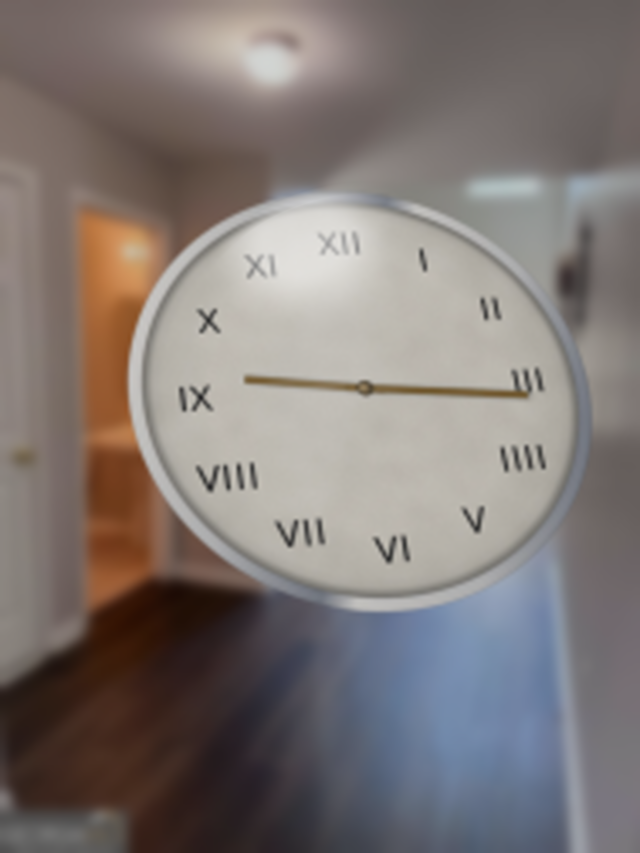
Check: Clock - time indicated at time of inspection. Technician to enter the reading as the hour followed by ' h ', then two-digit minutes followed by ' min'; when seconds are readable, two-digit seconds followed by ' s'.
9 h 16 min
